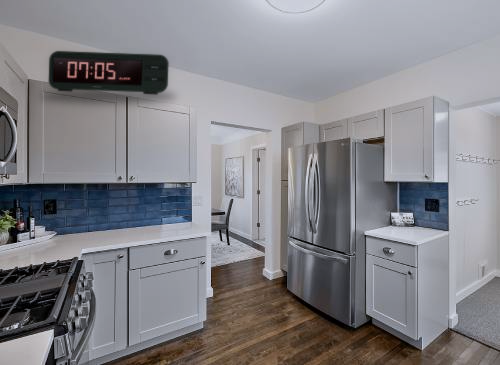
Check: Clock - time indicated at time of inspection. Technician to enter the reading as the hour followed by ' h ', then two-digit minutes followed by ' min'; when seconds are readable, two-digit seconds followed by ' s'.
7 h 05 min
